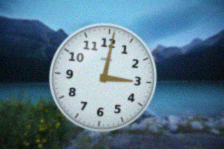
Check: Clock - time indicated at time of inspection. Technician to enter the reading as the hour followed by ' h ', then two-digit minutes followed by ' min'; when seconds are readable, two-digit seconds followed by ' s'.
3 h 01 min
